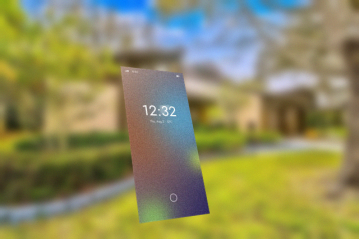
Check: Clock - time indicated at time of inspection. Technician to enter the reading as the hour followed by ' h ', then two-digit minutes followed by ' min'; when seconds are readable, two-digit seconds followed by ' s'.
12 h 32 min
